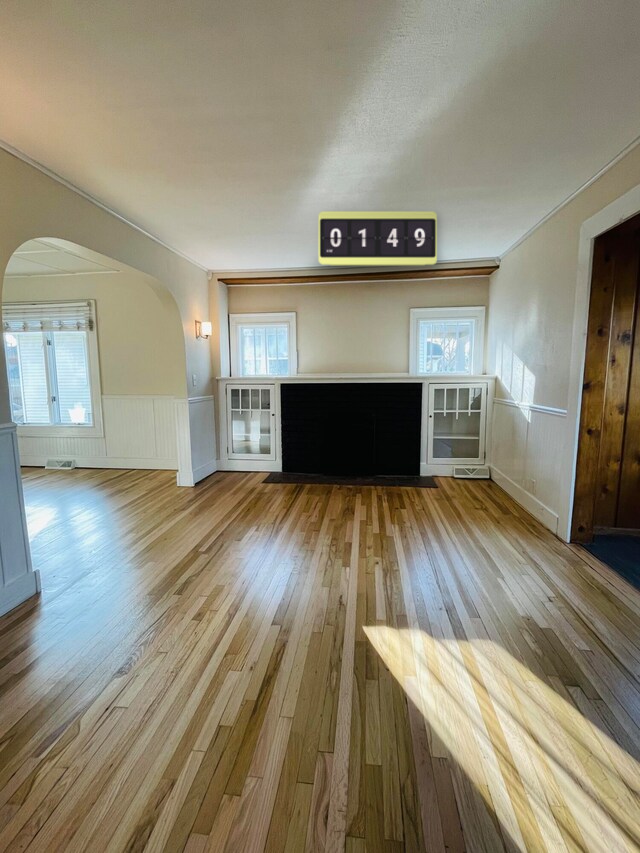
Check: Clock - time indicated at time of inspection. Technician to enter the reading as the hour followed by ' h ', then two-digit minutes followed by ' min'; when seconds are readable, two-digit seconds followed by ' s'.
1 h 49 min
